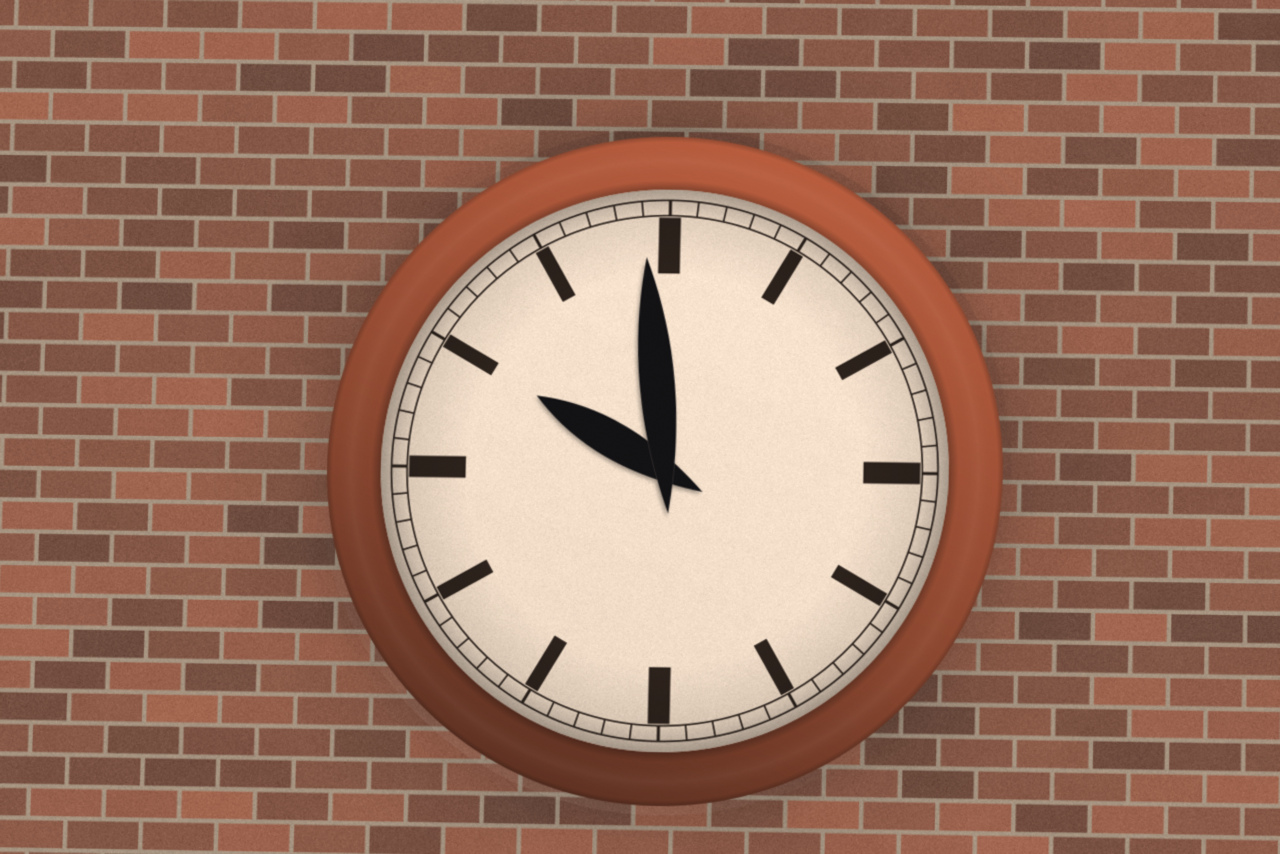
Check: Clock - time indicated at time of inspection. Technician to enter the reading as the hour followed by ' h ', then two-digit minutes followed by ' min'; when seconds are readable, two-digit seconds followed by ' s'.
9 h 59 min
